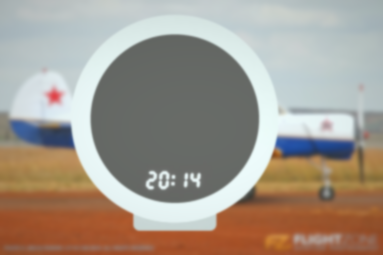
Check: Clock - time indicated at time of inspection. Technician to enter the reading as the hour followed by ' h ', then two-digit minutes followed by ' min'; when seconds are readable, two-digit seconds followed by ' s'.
20 h 14 min
